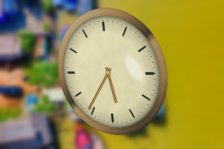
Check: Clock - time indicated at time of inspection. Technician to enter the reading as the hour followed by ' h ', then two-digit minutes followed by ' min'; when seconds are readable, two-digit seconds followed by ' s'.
5 h 36 min
